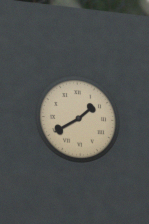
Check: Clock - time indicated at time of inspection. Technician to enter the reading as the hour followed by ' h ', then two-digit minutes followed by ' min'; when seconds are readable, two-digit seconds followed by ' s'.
1 h 40 min
